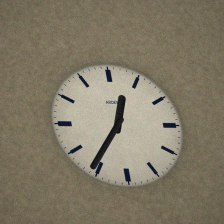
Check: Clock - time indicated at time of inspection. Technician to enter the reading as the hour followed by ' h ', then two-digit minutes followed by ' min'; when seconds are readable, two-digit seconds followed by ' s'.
12 h 36 min
